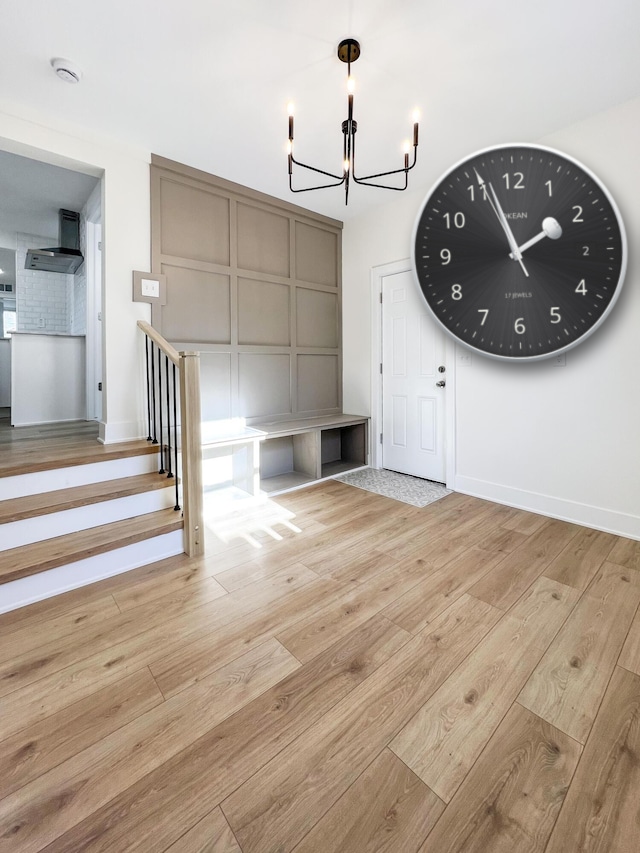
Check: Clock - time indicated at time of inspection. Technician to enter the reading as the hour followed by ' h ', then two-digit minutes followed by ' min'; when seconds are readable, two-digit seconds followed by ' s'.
1 h 56 min 56 s
